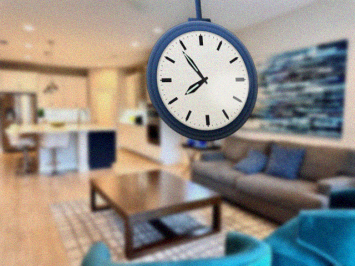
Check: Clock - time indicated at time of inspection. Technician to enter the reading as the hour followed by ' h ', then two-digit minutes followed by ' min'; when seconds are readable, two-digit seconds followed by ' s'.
7 h 54 min
